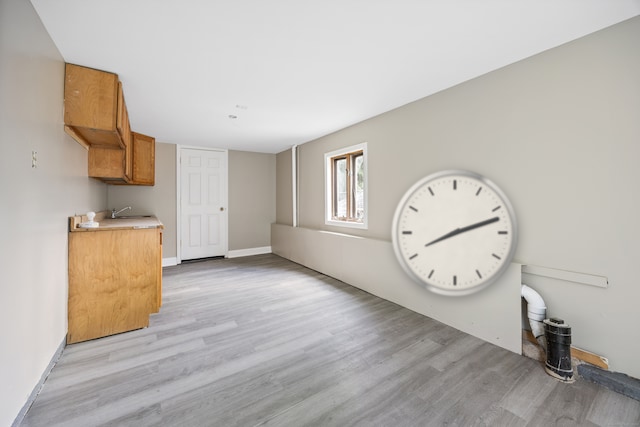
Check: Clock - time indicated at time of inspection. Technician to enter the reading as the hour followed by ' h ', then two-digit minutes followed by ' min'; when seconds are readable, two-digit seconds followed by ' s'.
8 h 12 min
